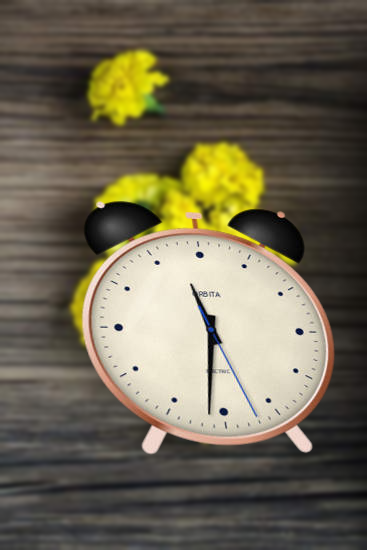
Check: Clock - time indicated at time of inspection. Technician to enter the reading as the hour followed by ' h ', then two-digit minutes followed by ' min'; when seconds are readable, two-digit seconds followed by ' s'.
11 h 31 min 27 s
